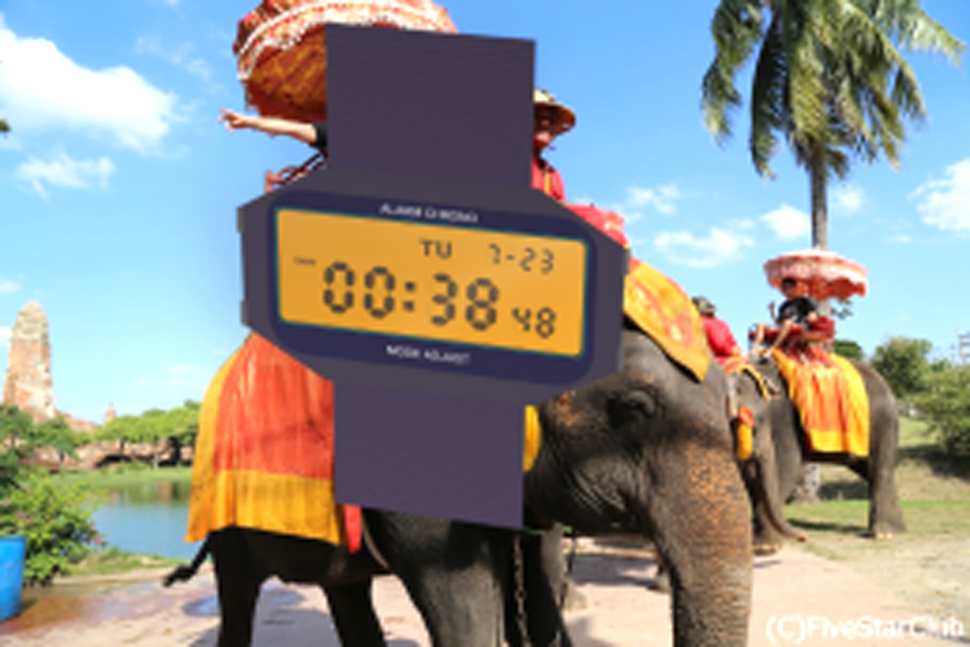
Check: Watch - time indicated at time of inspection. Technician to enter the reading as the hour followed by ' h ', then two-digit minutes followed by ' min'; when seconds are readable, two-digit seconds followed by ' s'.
0 h 38 min 48 s
